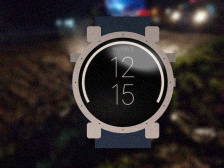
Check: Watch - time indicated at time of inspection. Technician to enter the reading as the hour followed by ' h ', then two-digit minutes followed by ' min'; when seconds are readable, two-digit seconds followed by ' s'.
12 h 15 min
